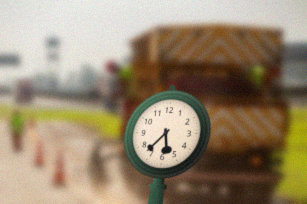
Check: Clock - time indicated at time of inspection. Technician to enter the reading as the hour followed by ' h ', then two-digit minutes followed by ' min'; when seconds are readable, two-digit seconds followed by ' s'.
5 h 37 min
